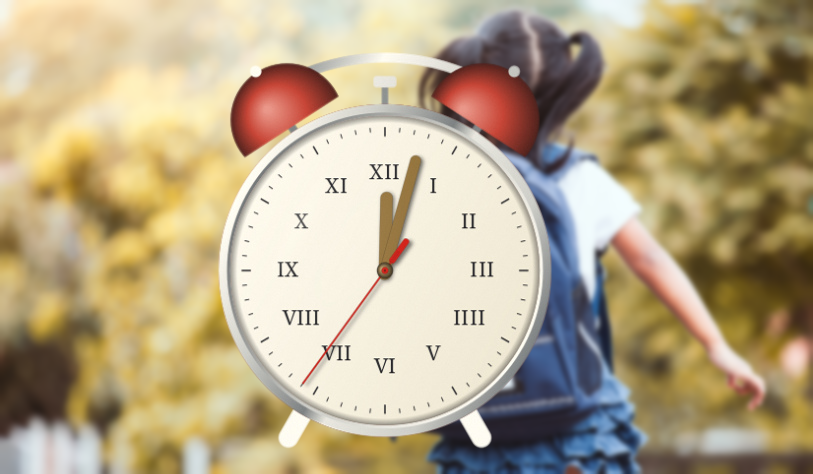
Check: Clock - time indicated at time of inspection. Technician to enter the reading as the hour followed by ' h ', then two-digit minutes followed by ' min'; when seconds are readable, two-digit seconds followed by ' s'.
12 h 02 min 36 s
